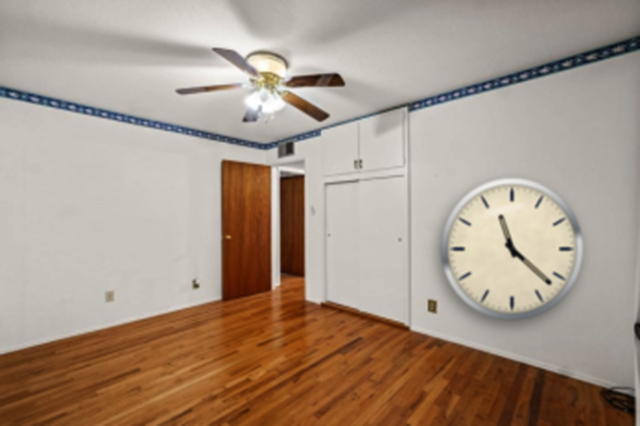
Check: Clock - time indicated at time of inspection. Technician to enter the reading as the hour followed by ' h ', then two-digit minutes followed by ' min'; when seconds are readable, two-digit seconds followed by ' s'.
11 h 22 min
